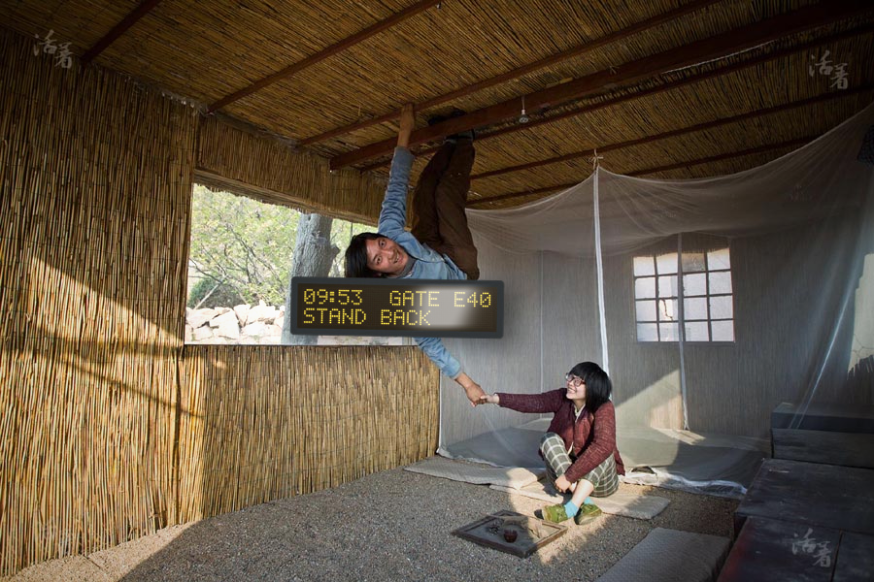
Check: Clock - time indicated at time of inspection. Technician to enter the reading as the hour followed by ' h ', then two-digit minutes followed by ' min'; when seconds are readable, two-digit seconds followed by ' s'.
9 h 53 min
